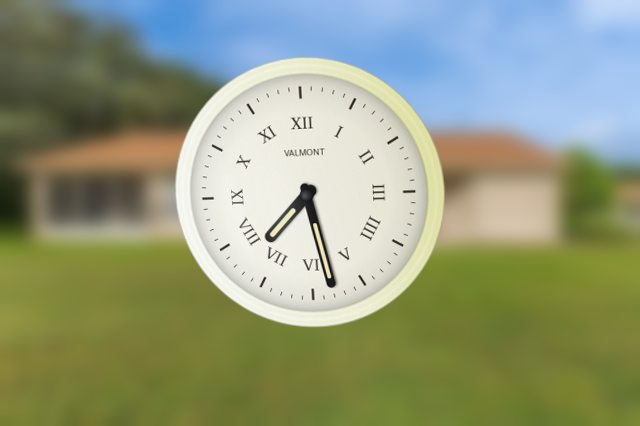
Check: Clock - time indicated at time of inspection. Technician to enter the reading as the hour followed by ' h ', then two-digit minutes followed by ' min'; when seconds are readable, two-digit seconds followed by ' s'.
7 h 28 min
